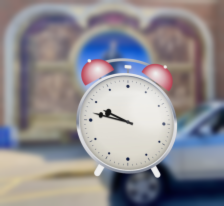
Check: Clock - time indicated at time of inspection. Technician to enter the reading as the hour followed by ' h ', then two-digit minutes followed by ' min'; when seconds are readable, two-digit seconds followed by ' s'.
9 h 47 min
